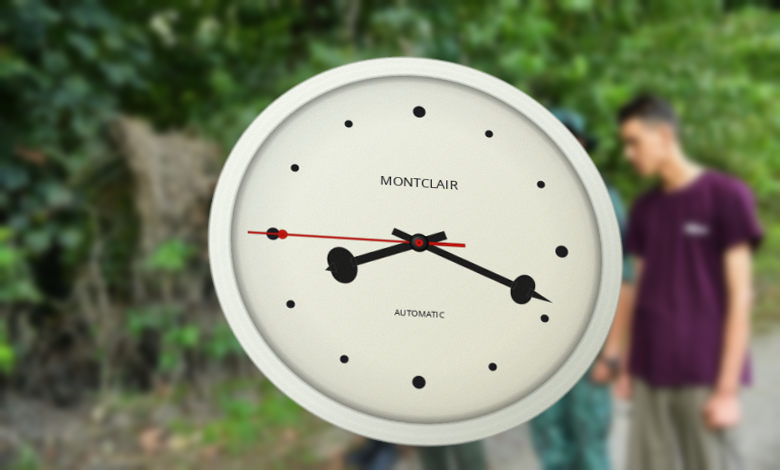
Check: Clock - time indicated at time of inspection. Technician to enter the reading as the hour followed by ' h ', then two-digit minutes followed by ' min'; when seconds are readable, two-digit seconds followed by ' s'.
8 h 18 min 45 s
